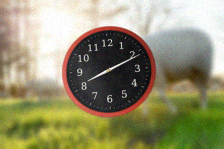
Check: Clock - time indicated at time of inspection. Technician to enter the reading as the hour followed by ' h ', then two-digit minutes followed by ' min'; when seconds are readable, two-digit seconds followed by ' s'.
8 h 11 min
